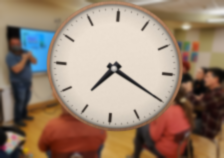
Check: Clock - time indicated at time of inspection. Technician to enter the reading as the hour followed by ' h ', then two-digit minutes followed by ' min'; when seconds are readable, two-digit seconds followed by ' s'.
7 h 20 min
